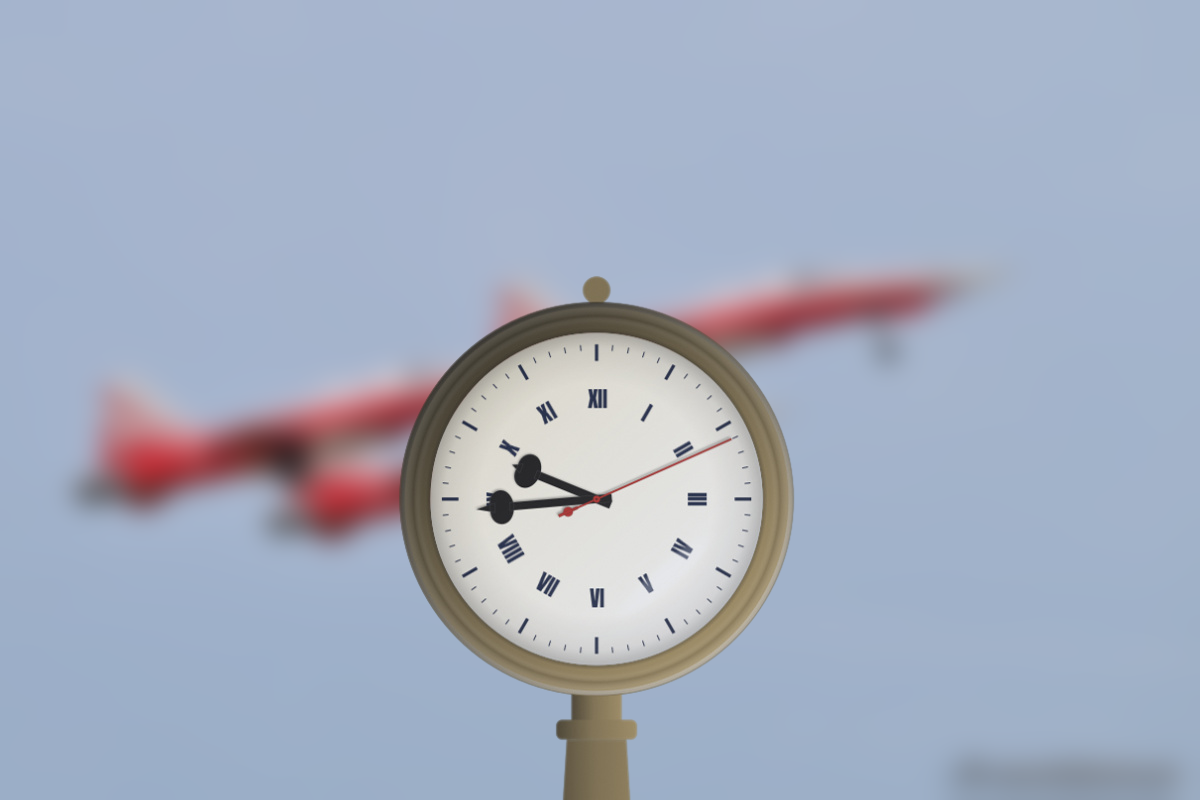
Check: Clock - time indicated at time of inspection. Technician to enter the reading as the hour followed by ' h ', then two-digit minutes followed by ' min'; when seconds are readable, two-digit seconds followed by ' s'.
9 h 44 min 11 s
